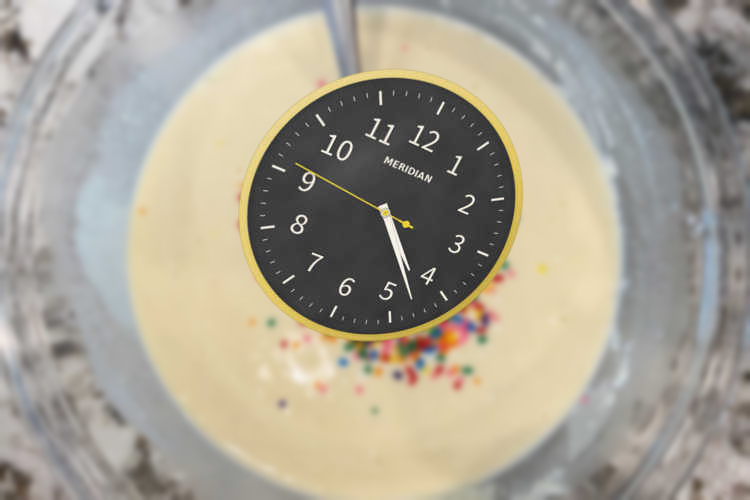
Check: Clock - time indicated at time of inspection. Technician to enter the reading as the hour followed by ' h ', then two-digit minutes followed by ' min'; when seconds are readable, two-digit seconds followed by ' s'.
4 h 22 min 46 s
